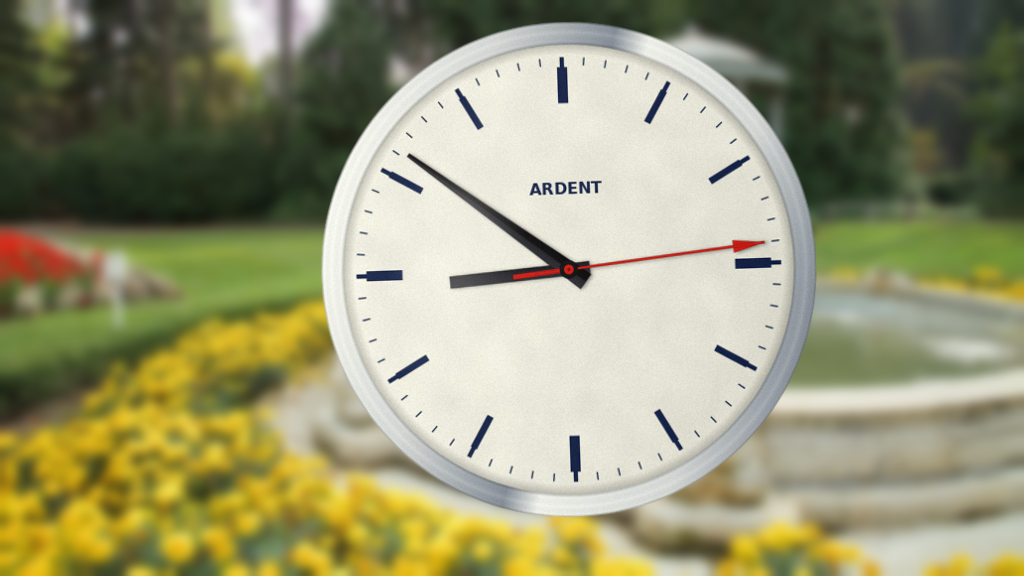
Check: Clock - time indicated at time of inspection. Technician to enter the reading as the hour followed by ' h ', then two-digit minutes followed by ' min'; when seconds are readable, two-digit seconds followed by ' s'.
8 h 51 min 14 s
